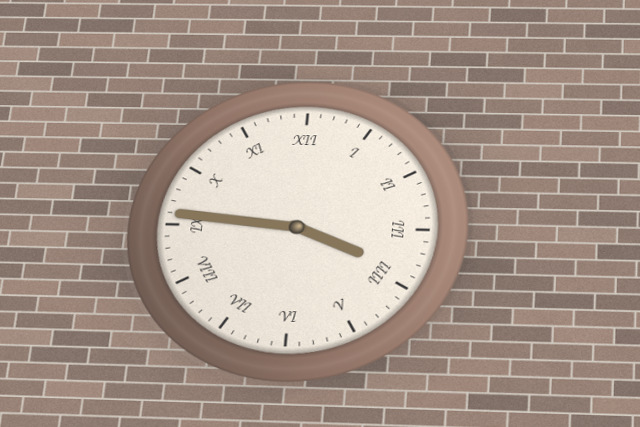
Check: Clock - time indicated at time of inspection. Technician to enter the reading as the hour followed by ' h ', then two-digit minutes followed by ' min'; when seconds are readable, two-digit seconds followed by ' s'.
3 h 46 min
